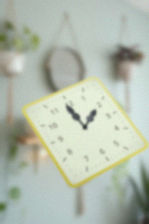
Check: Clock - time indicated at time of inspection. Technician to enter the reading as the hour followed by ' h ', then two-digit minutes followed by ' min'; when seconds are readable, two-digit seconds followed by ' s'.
1 h 59 min
